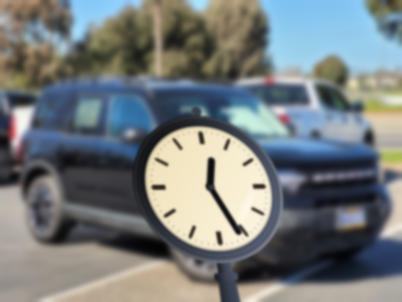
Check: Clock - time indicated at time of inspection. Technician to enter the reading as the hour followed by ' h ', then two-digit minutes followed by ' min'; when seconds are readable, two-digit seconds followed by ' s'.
12 h 26 min
